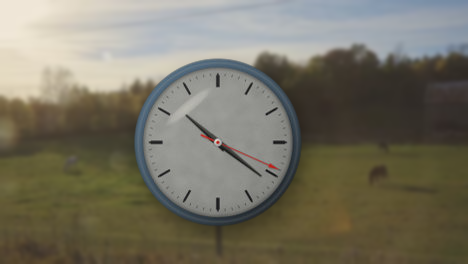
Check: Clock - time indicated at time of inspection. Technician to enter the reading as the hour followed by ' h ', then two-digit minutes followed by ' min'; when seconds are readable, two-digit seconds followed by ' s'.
10 h 21 min 19 s
